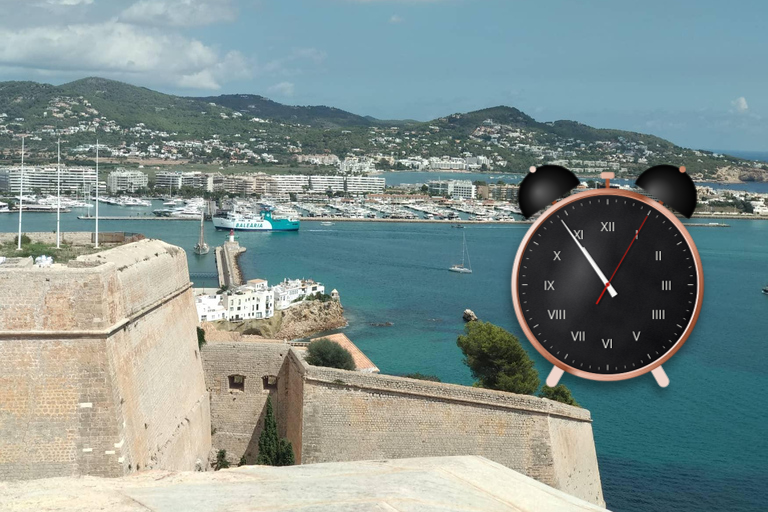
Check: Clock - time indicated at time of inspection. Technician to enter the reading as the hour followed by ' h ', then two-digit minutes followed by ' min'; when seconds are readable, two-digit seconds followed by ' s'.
10 h 54 min 05 s
